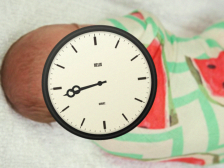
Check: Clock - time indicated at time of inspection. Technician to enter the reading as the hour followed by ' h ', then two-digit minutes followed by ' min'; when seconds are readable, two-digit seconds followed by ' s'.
8 h 43 min
